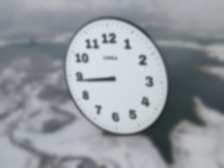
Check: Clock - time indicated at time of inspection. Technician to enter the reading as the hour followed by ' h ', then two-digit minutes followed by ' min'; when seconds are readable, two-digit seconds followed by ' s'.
8 h 44 min
